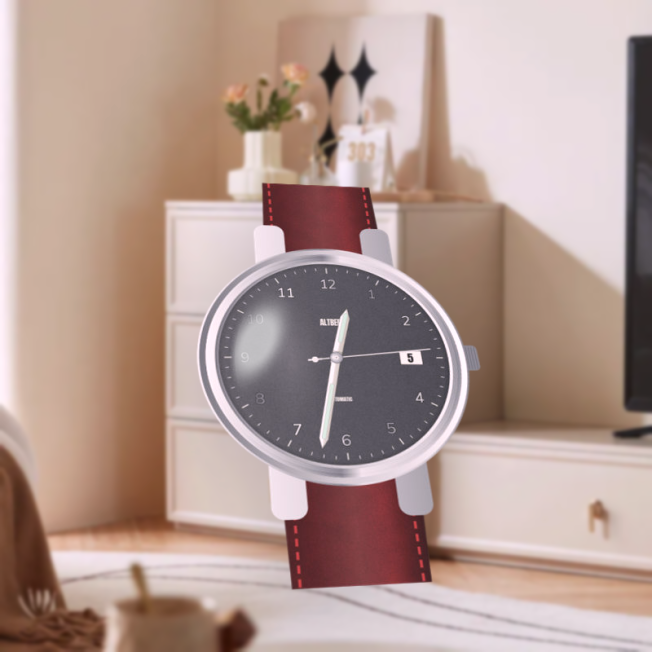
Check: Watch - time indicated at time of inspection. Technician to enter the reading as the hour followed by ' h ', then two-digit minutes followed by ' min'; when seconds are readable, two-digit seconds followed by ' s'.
12 h 32 min 14 s
